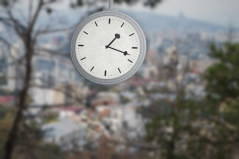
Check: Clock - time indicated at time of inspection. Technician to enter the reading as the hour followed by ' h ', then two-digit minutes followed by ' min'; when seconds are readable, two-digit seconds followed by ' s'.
1 h 18 min
